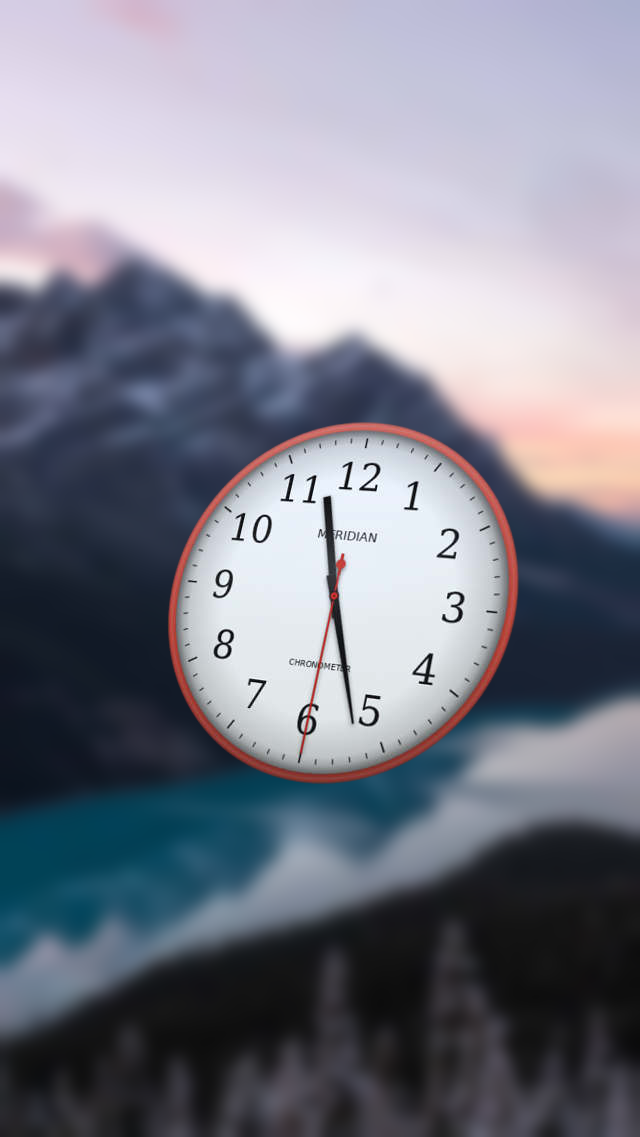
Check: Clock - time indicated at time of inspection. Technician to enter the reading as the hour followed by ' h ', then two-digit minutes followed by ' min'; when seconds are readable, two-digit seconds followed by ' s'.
11 h 26 min 30 s
